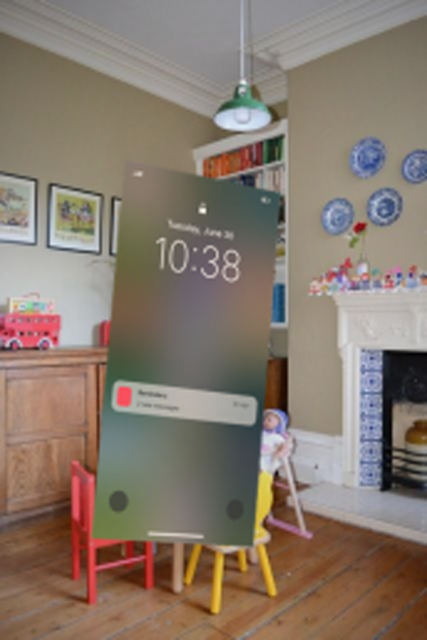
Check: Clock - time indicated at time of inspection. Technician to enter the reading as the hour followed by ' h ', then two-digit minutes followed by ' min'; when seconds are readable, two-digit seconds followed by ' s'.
10 h 38 min
